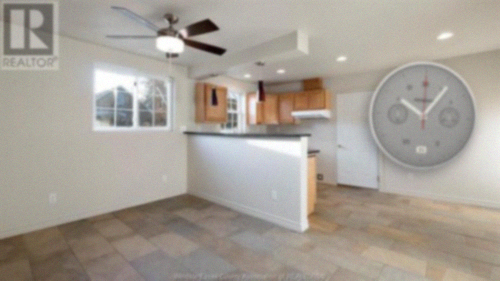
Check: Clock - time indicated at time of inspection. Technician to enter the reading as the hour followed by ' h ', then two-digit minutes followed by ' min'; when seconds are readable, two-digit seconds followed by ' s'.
10 h 06 min
